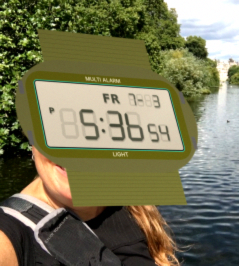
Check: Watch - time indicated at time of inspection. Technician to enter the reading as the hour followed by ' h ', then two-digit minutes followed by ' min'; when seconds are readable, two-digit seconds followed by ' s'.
5 h 36 min 54 s
